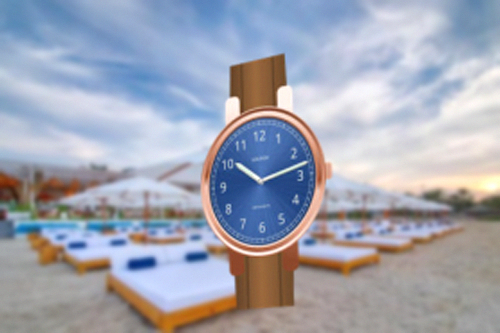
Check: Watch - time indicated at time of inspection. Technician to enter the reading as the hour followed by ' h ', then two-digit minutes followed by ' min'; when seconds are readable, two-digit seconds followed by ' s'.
10 h 13 min
